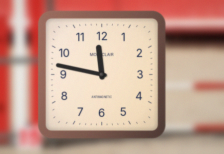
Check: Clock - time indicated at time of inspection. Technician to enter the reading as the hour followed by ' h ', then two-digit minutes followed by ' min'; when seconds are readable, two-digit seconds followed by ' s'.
11 h 47 min
